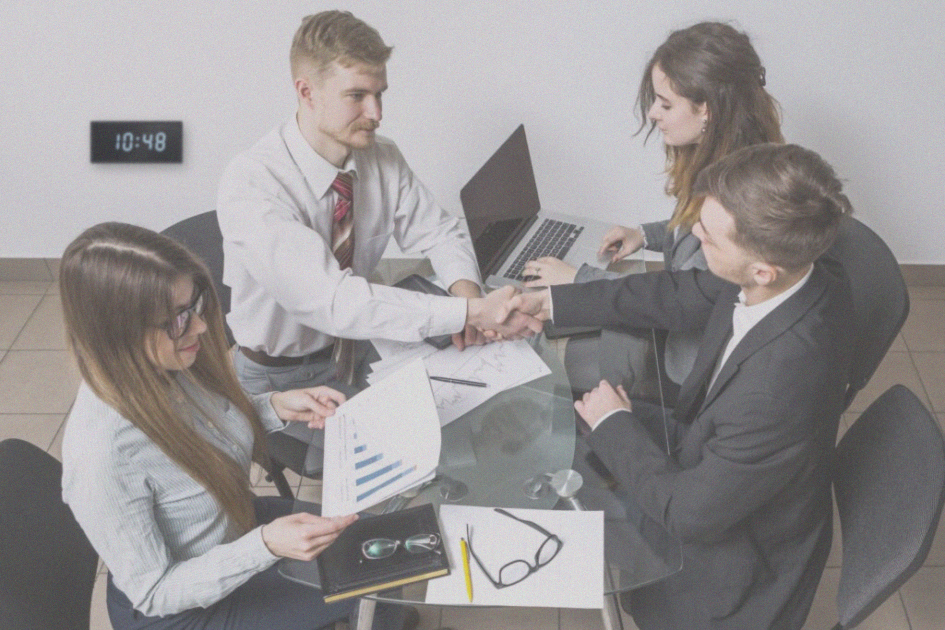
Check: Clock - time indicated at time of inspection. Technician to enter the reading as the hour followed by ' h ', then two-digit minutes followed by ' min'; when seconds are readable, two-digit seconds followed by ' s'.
10 h 48 min
